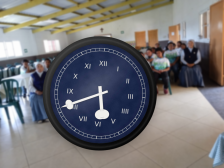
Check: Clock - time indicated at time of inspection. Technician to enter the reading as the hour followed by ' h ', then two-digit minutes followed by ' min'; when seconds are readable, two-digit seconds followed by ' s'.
5 h 41 min
